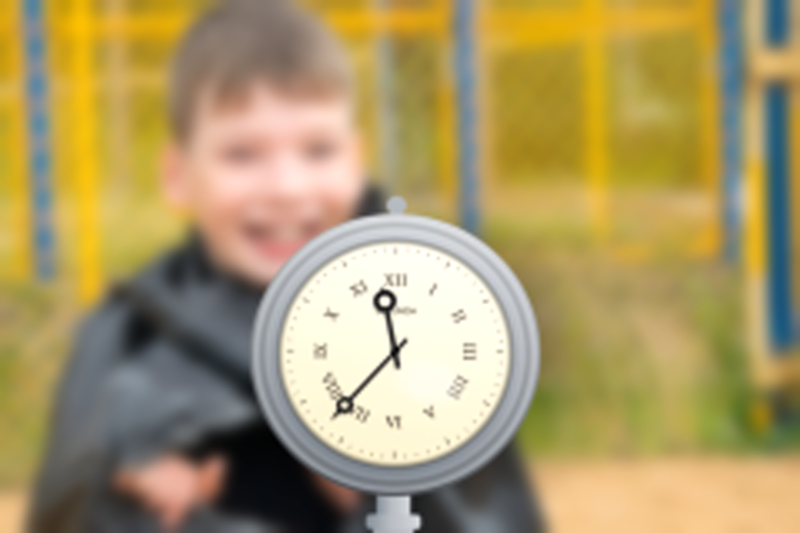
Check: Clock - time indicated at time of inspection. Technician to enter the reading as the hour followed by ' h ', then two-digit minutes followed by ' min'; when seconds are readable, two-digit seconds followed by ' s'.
11 h 37 min
